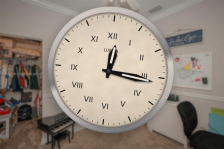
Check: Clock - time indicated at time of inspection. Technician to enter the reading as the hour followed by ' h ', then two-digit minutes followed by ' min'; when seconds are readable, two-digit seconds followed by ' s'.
12 h 16 min
